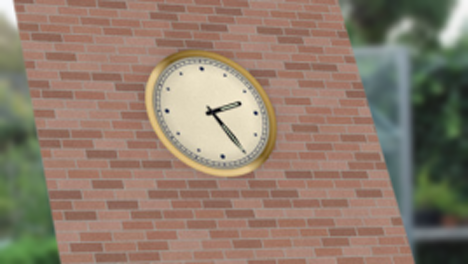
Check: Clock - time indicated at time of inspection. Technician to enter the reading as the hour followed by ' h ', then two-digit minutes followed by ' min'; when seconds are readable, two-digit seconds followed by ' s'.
2 h 25 min
